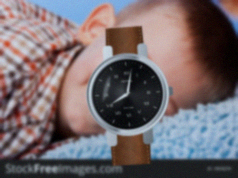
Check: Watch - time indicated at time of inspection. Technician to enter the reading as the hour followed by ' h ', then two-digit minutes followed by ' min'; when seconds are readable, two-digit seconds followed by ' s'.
8 h 02 min
